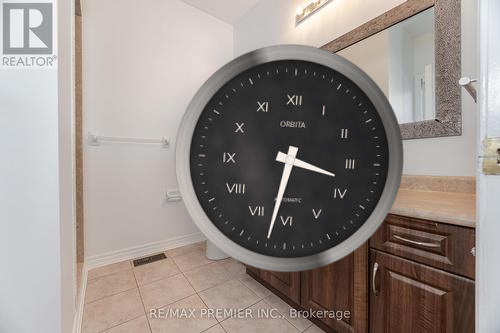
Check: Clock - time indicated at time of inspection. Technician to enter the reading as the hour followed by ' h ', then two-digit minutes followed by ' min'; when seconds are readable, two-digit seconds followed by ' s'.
3 h 32 min
